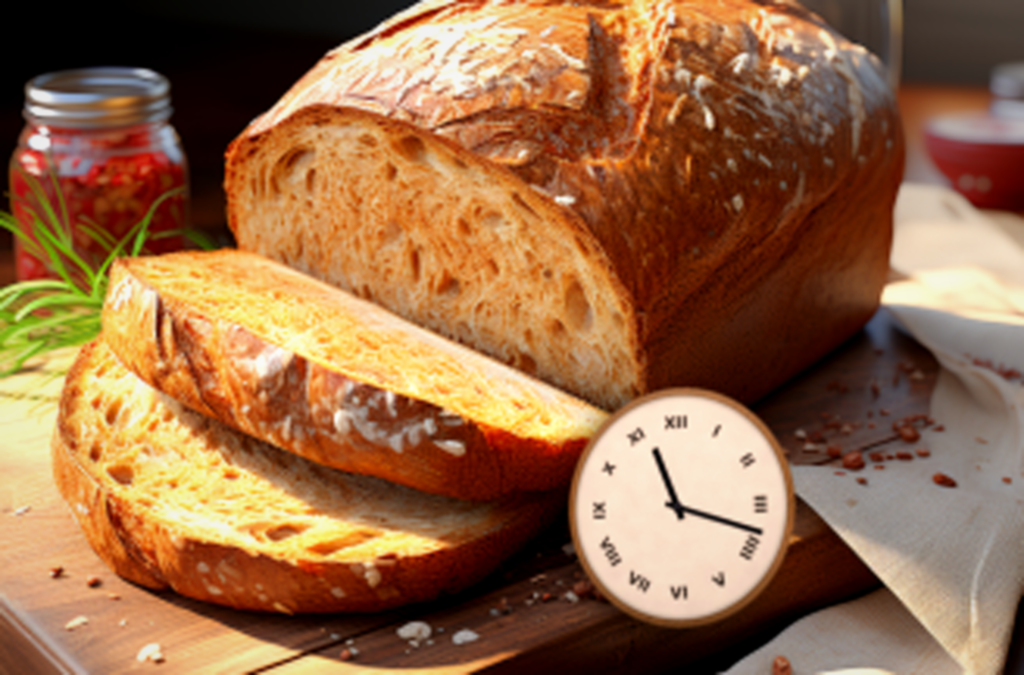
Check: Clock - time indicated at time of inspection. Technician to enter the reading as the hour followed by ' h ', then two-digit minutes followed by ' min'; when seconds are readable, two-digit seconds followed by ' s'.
11 h 18 min
